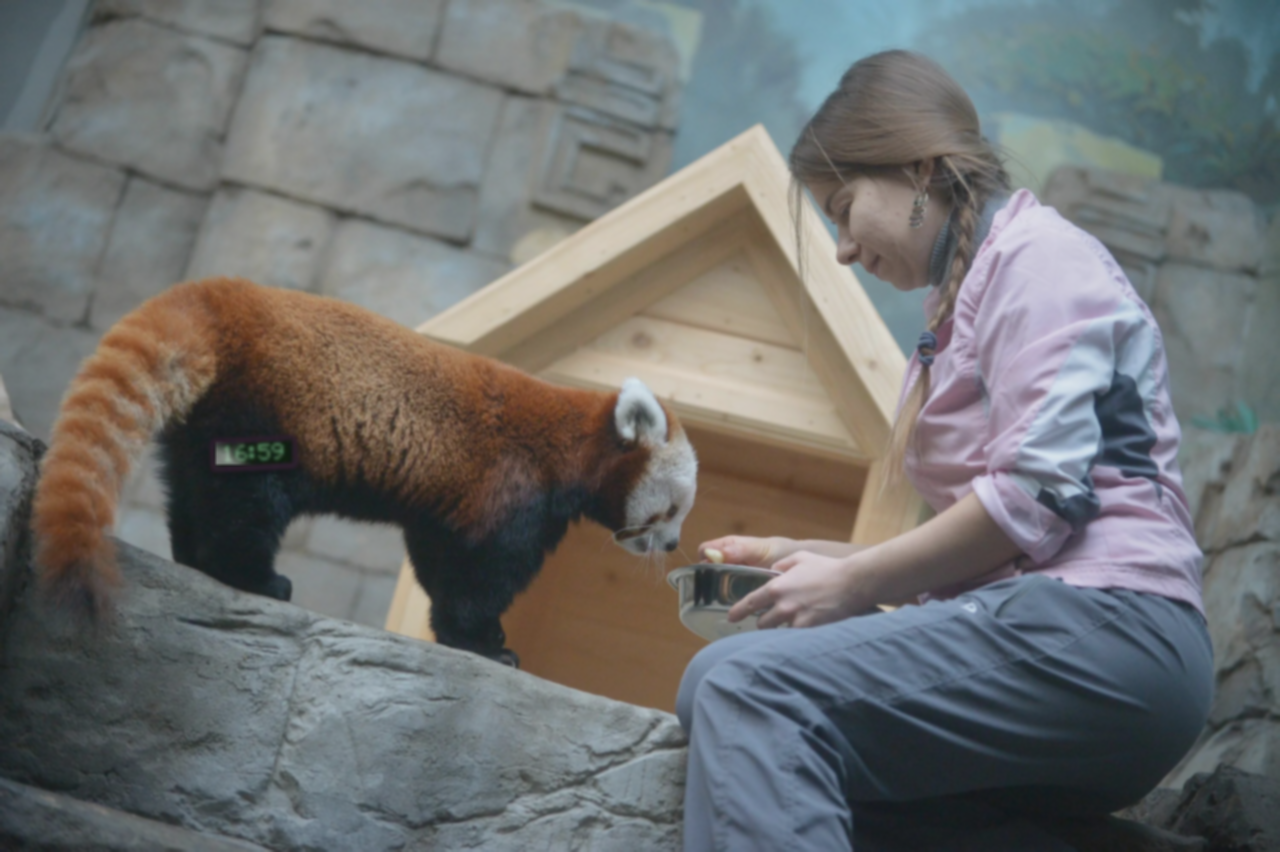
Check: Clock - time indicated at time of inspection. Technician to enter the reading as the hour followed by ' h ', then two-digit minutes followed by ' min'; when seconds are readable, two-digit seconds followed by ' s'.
16 h 59 min
